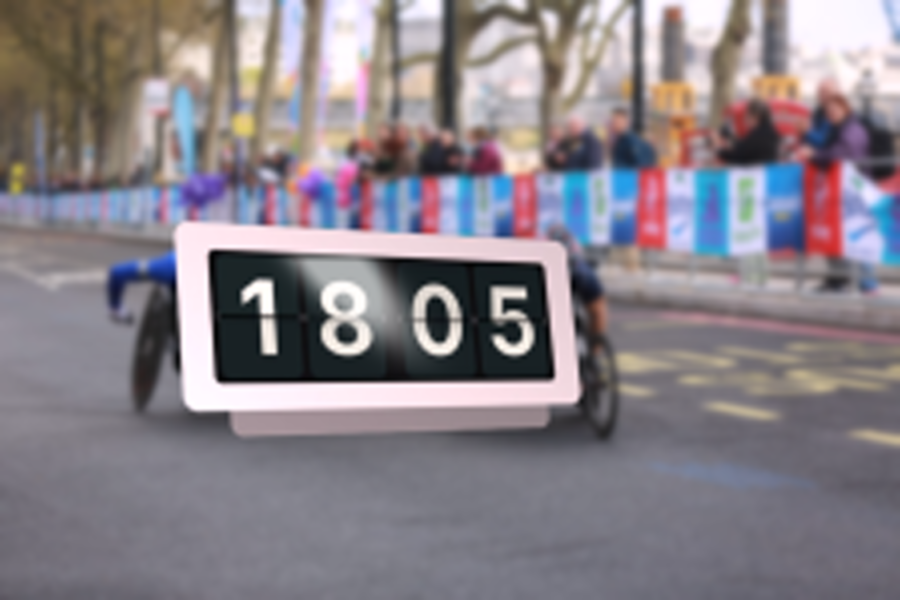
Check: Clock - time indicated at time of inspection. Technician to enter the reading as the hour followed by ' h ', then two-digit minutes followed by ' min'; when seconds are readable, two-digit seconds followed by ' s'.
18 h 05 min
